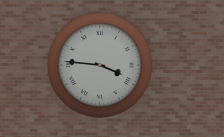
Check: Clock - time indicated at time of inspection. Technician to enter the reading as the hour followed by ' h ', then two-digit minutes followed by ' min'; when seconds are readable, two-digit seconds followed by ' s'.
3 h 46 min
